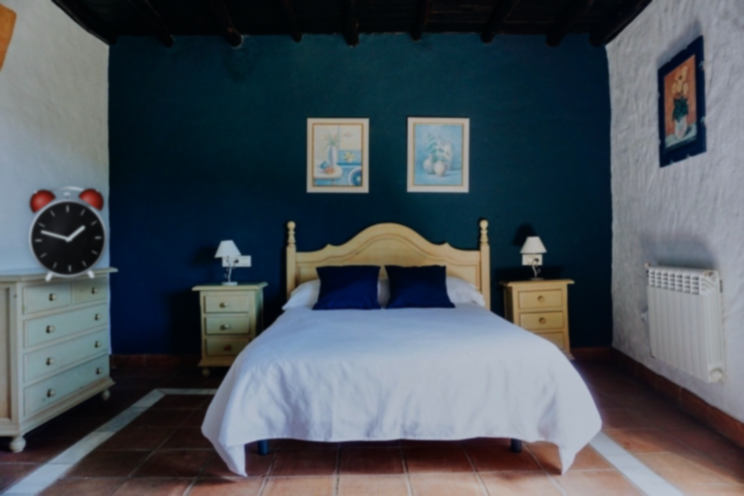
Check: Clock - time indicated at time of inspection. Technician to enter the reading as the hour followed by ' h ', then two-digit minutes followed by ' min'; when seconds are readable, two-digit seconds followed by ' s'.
1 h 48 min
